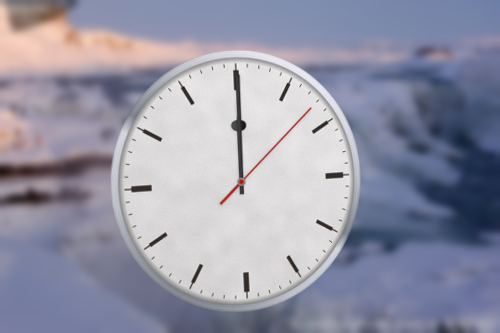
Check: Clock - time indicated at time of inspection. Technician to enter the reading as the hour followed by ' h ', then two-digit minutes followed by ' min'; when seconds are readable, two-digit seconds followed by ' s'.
12 h 00 min 08 s
